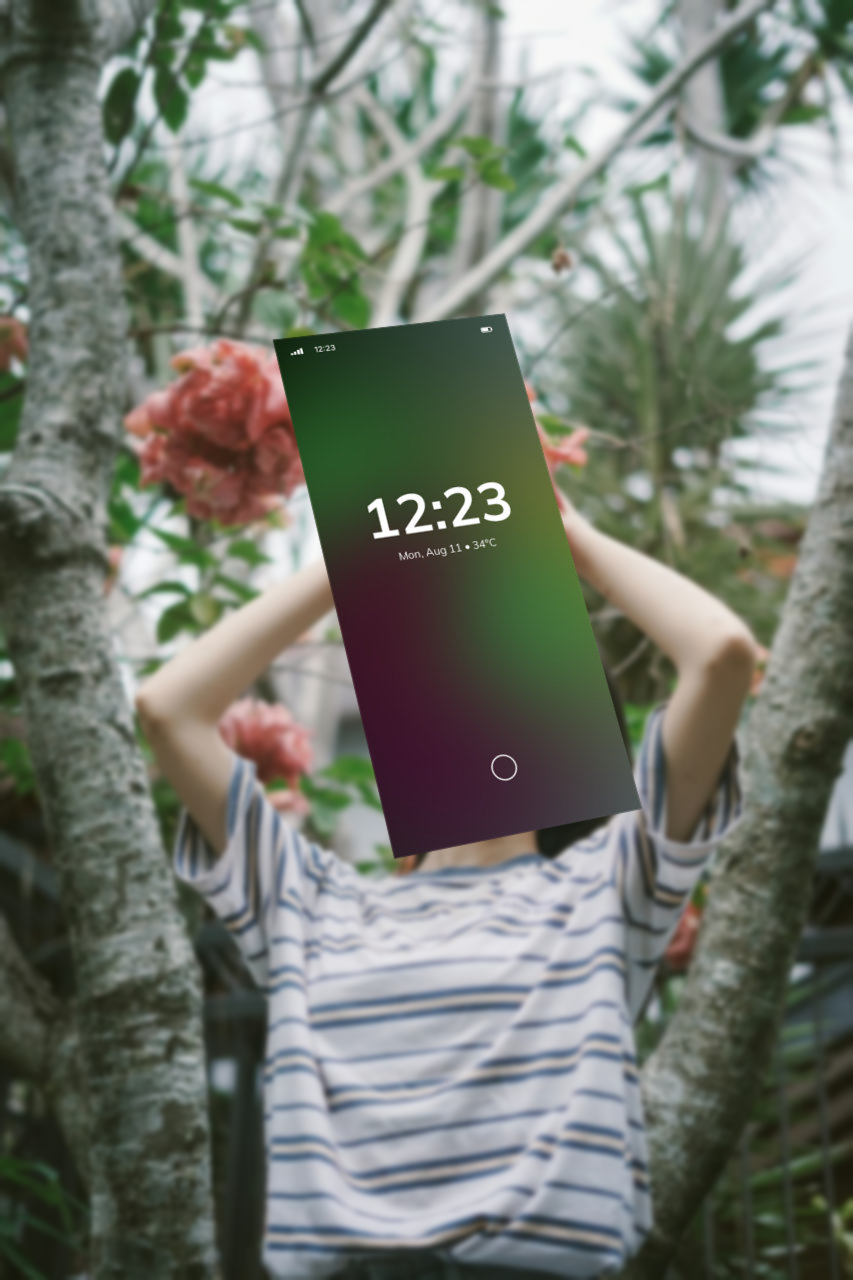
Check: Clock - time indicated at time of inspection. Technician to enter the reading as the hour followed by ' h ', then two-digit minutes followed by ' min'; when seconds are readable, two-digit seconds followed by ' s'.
12 h 23 min
